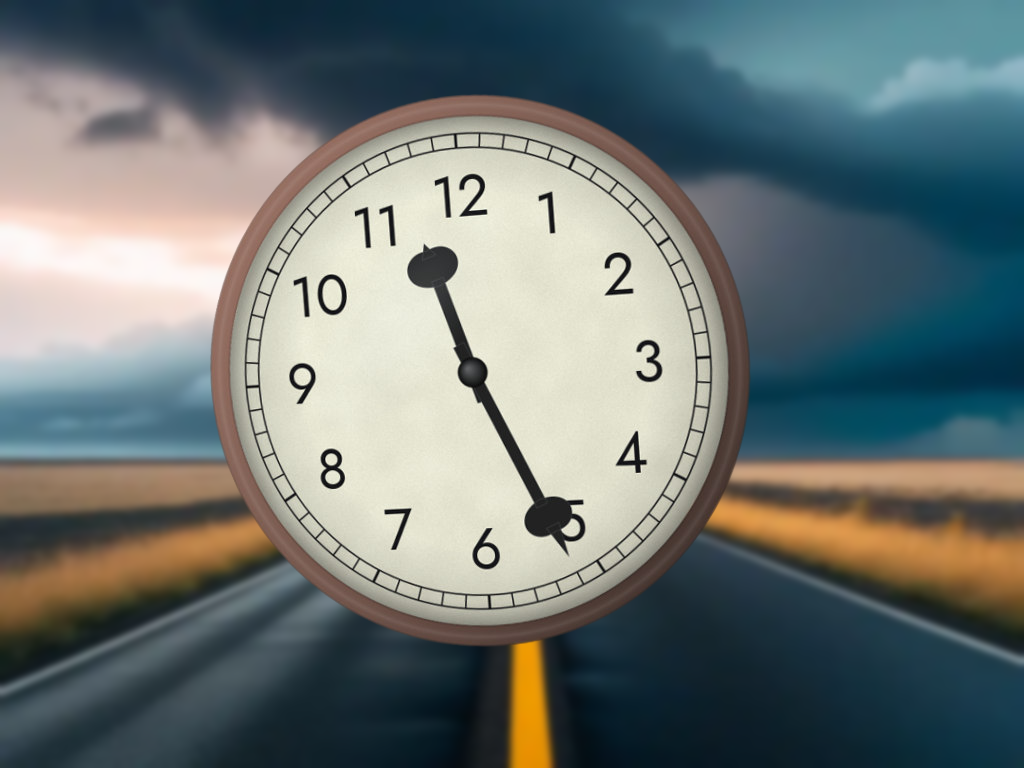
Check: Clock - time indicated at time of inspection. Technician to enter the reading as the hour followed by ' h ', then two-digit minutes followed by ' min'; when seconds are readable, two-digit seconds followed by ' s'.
11 h 26 min
